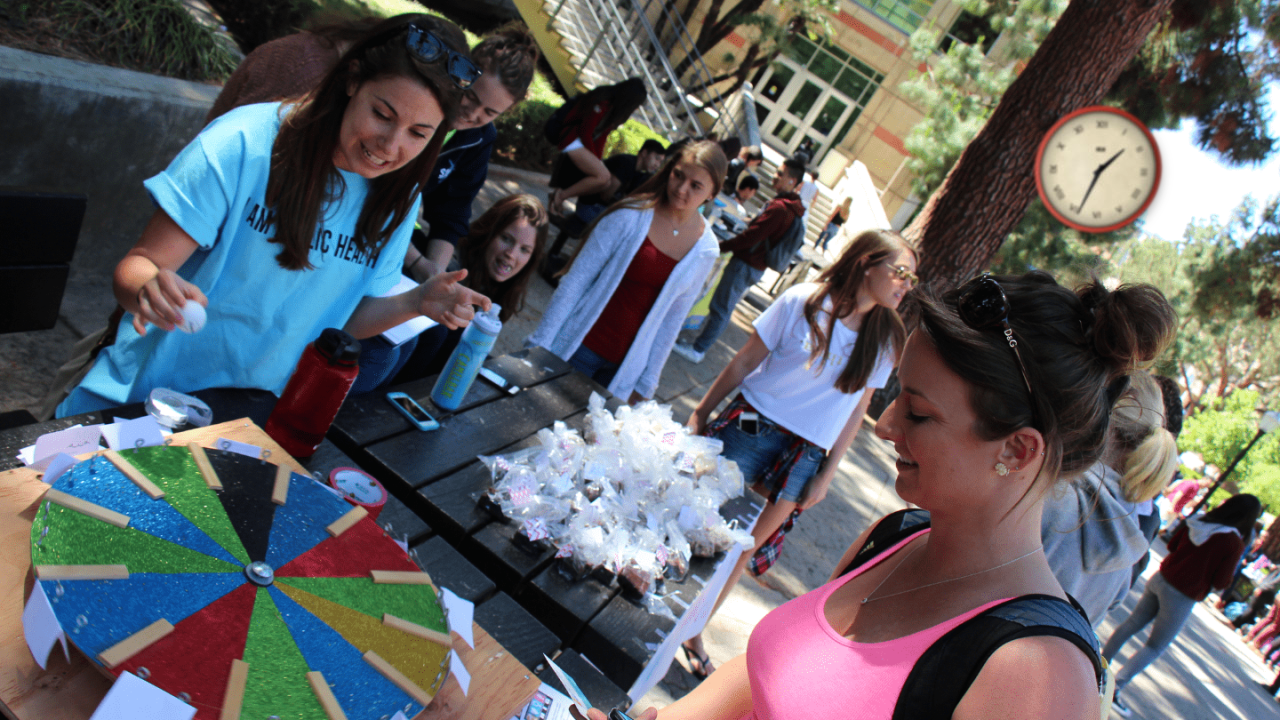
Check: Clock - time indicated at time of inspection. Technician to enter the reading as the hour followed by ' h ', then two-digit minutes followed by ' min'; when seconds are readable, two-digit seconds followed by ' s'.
1 h 34 min
